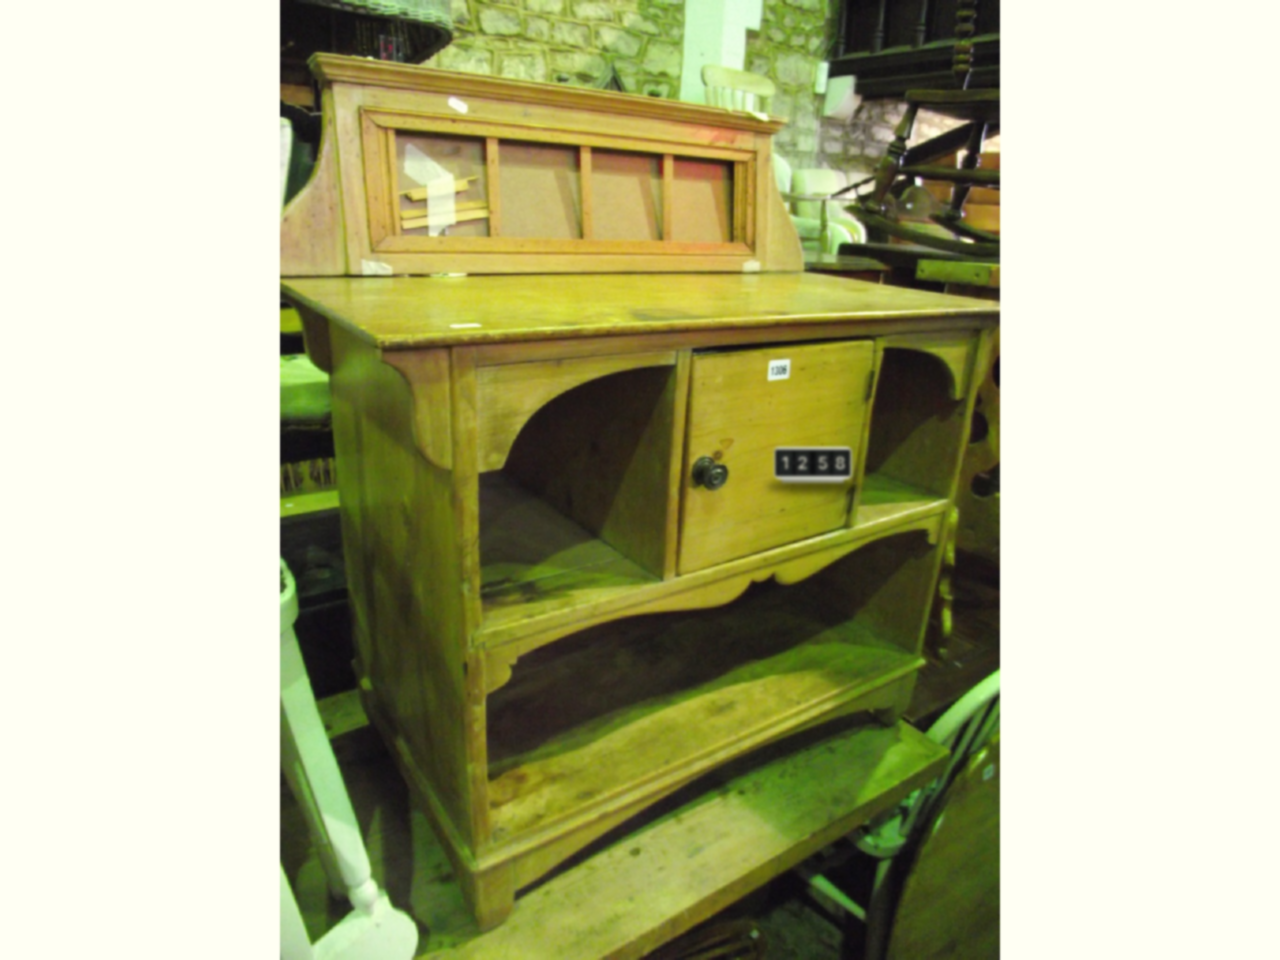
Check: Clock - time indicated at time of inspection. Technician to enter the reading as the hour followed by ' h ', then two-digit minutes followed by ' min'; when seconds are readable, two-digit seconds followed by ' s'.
12 h 58 min
